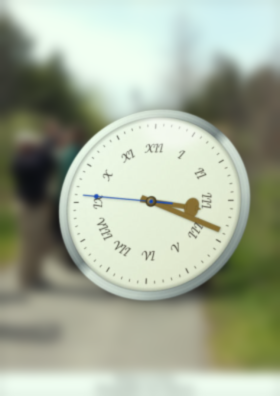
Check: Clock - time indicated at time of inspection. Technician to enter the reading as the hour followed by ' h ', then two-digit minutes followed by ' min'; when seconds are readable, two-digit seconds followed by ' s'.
3 h 18 min 46 s
